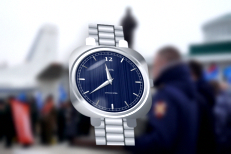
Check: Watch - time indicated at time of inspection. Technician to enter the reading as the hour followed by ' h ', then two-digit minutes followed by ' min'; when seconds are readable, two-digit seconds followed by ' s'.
11 h 39 min
